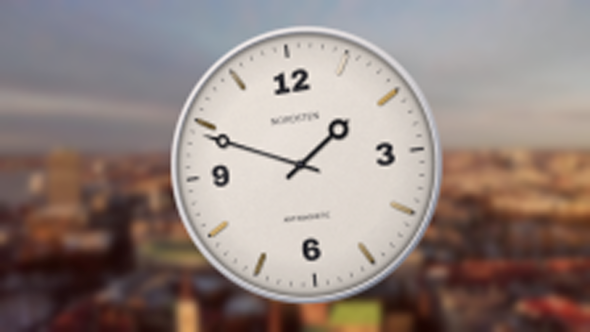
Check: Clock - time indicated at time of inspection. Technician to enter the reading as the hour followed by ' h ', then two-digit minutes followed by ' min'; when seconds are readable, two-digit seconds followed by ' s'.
1 h 49 min
